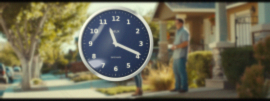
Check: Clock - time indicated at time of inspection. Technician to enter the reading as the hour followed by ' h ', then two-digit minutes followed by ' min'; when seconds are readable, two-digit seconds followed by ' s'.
11 h 19 min
